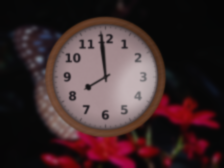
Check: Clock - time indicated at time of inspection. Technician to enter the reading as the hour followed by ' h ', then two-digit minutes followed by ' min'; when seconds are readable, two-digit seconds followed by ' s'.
7 h 59 min
